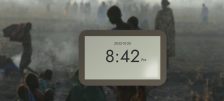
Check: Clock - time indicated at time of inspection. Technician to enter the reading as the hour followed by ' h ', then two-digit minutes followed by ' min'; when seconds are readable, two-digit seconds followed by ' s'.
8 h 42 min
